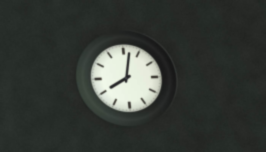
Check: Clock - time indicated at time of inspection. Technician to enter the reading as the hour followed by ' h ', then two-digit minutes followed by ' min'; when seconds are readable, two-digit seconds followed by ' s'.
8 h 02 min
